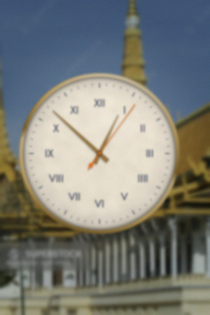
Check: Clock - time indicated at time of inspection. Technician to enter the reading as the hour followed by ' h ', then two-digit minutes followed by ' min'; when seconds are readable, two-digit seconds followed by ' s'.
12 h 52 min 06 s
